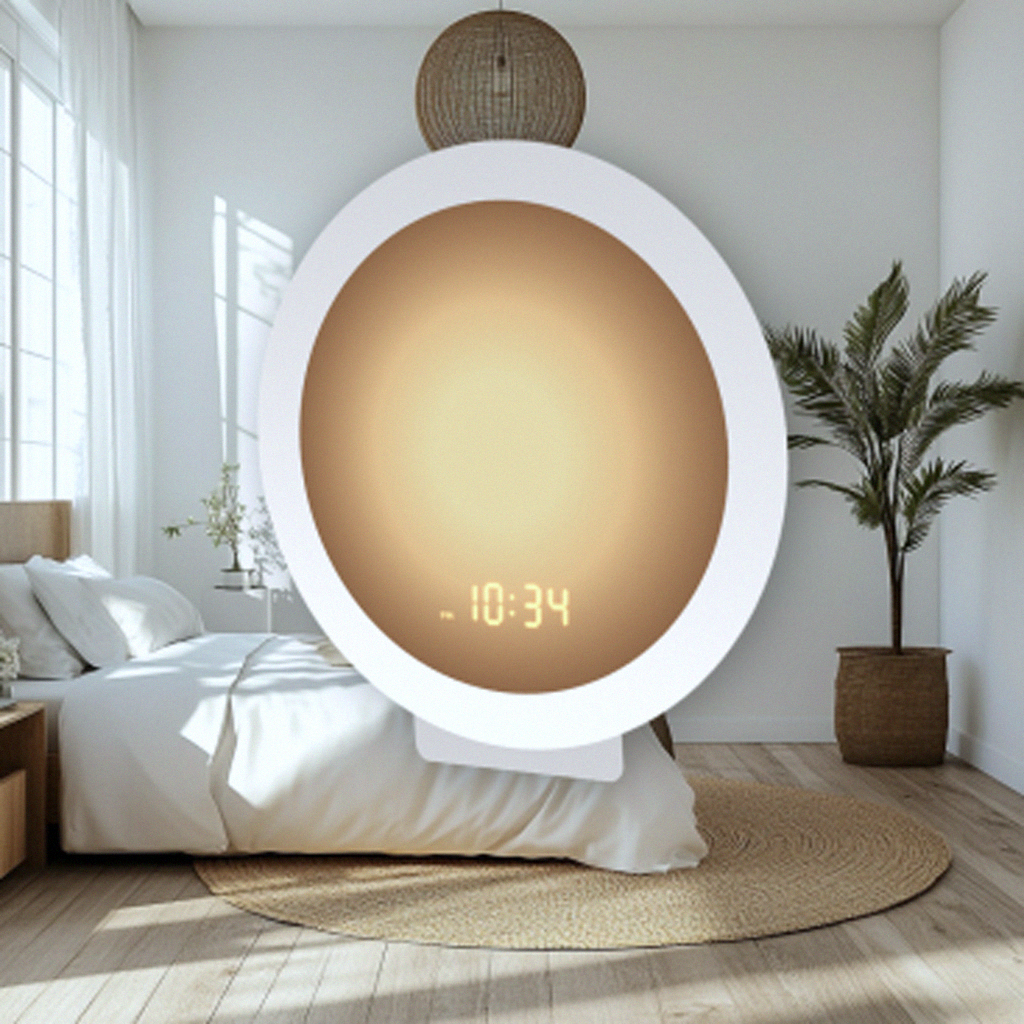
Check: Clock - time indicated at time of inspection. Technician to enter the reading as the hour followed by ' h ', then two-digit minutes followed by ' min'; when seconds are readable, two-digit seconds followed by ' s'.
10 h 34 min
